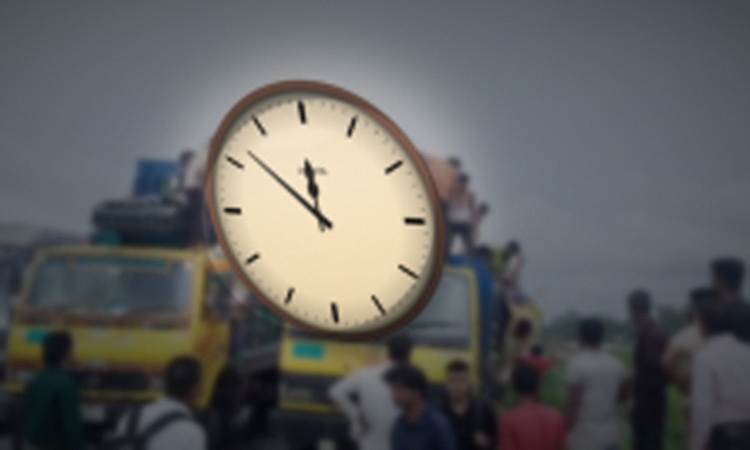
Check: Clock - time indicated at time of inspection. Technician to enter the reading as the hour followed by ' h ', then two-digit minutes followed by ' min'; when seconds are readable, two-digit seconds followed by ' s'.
11 h 52 min
